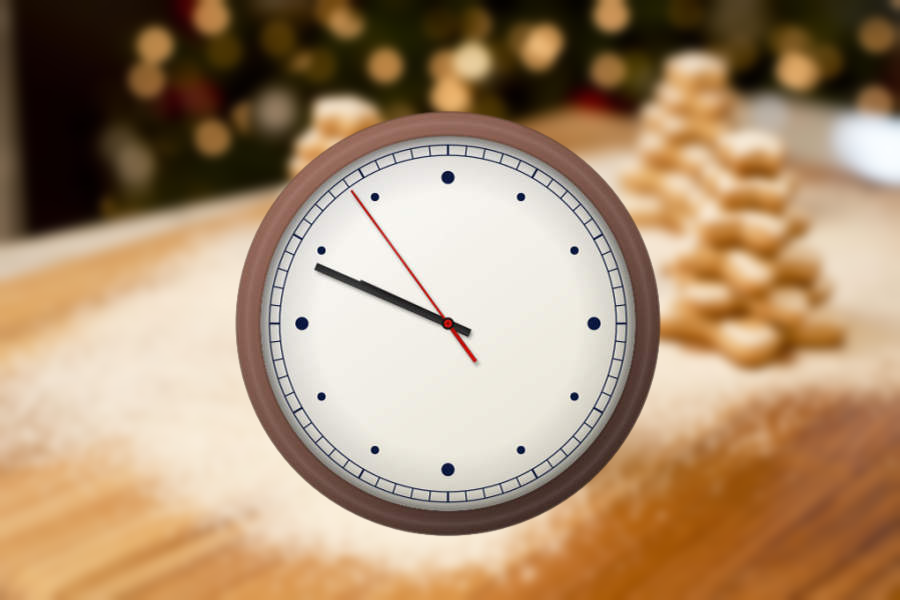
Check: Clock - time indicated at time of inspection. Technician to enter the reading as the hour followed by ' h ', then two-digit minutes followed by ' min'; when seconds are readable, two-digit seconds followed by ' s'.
9 h 48 min 54 s
